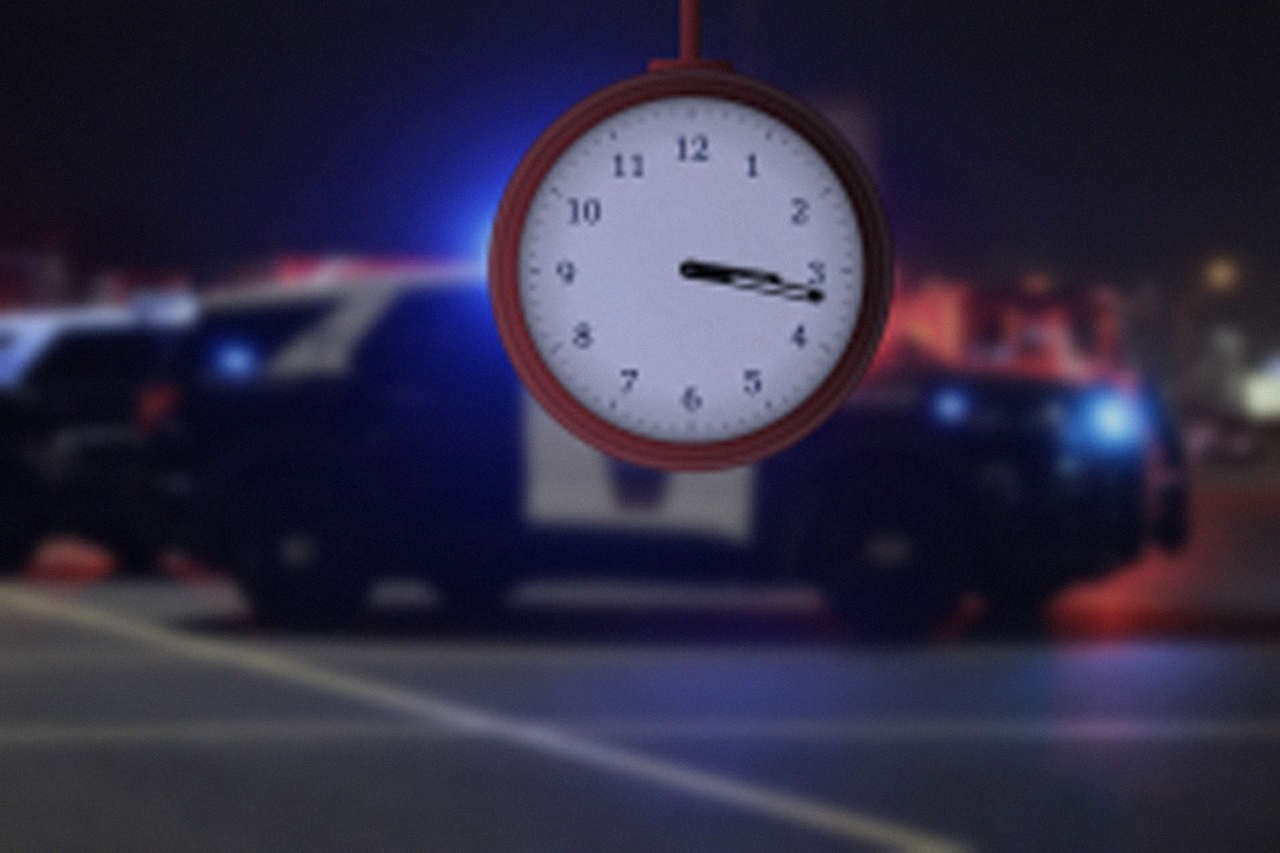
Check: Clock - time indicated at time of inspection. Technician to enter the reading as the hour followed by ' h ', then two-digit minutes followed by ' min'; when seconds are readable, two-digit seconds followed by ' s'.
3 h 17 min
